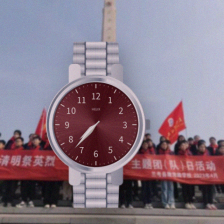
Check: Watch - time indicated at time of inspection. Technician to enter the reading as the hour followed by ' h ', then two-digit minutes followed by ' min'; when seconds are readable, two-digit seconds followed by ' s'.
7 h 37 min
